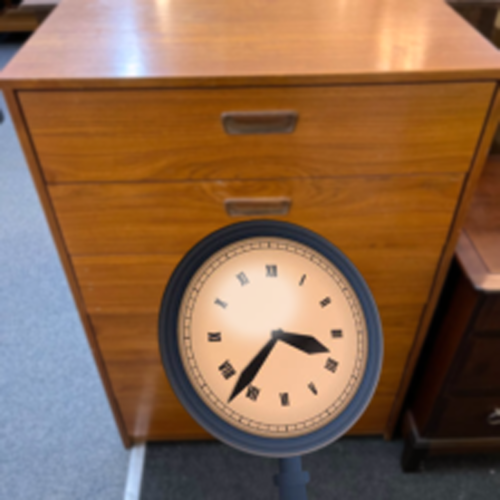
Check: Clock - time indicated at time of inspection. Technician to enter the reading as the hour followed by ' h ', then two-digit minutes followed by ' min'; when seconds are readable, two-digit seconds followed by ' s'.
3 h 37 min
